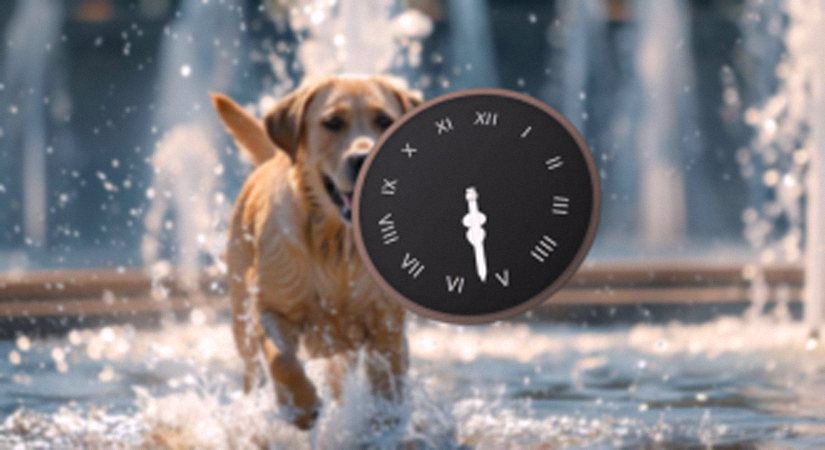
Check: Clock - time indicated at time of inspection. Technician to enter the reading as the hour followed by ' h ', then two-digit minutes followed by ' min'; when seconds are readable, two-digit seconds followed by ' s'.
5 h 27 min
